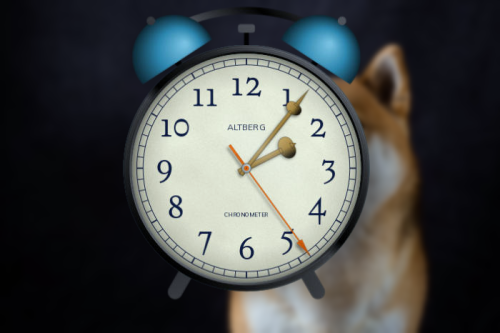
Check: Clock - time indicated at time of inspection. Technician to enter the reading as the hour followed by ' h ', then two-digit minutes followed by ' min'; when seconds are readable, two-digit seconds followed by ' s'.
2 h 06 min 24 s
